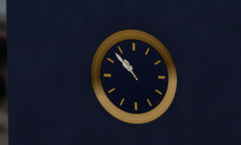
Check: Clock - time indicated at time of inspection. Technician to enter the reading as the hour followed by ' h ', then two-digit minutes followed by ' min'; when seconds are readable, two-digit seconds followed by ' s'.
10 h 53 min
